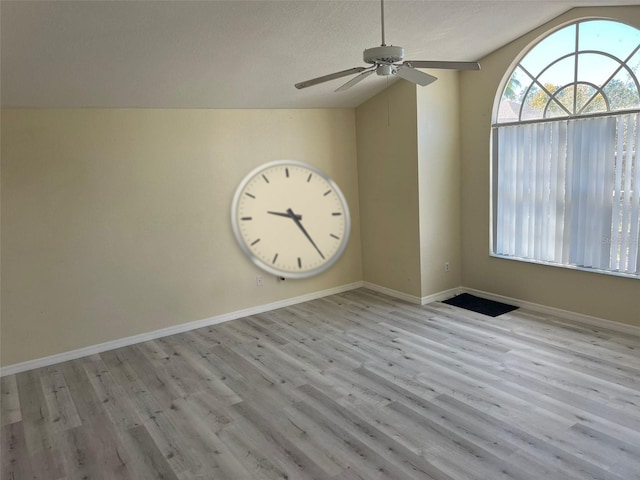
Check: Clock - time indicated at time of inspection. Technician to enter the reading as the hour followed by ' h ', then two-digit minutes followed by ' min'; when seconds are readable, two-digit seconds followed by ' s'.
9 h 25 min
